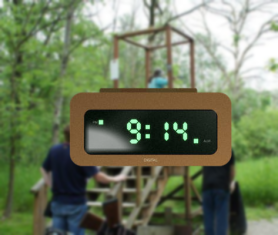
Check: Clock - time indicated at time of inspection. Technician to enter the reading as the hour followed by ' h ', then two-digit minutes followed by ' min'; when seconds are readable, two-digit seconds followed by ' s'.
9 h 14 min
